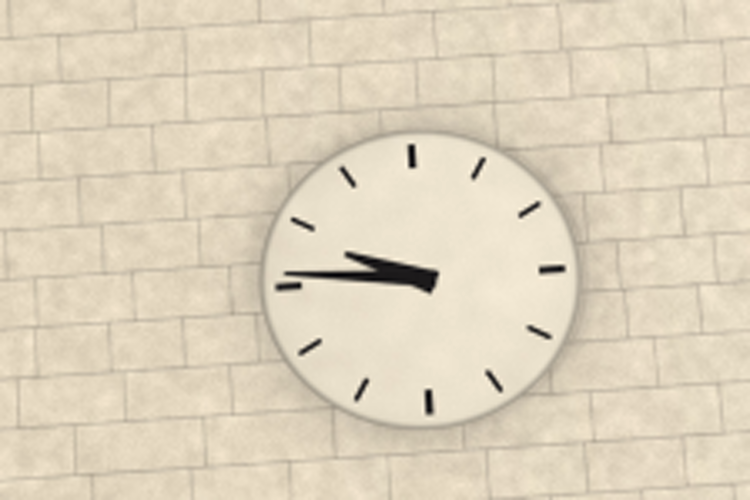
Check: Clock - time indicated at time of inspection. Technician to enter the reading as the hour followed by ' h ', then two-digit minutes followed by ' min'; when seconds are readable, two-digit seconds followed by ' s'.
9 h 46 min
